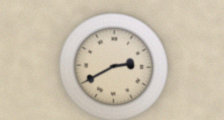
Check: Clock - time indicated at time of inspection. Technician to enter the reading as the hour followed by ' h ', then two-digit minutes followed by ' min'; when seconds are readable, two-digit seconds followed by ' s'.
2 h 40 min
